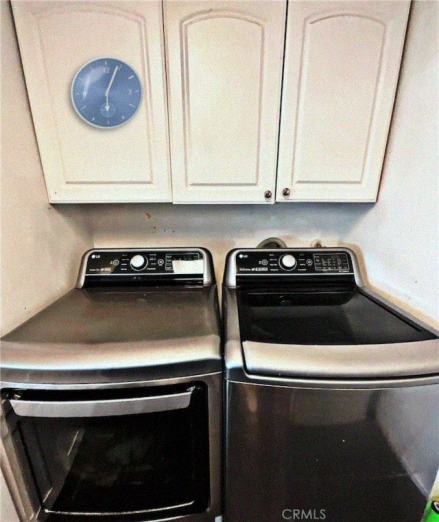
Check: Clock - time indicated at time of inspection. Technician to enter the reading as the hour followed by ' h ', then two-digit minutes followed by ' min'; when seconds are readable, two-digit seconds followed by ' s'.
6 h 04 min
